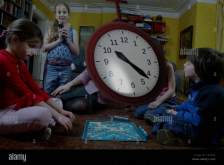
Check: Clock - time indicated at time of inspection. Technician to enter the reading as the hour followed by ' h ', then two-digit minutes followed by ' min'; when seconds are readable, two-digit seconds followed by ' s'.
10 h 22 min
